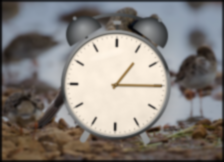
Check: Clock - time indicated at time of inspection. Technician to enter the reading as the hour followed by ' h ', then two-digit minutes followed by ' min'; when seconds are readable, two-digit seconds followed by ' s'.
1 h 15 min
